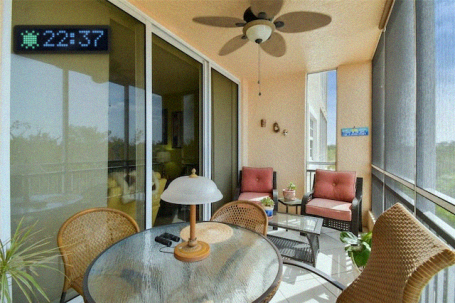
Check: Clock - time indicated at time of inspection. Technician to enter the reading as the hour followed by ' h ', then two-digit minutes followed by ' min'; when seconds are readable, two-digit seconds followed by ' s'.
22 h 37 min
